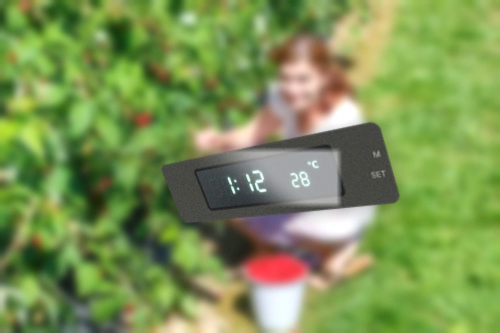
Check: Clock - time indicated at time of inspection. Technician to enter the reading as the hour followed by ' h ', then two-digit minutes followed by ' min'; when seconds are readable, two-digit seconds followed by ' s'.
1 h 12 min
